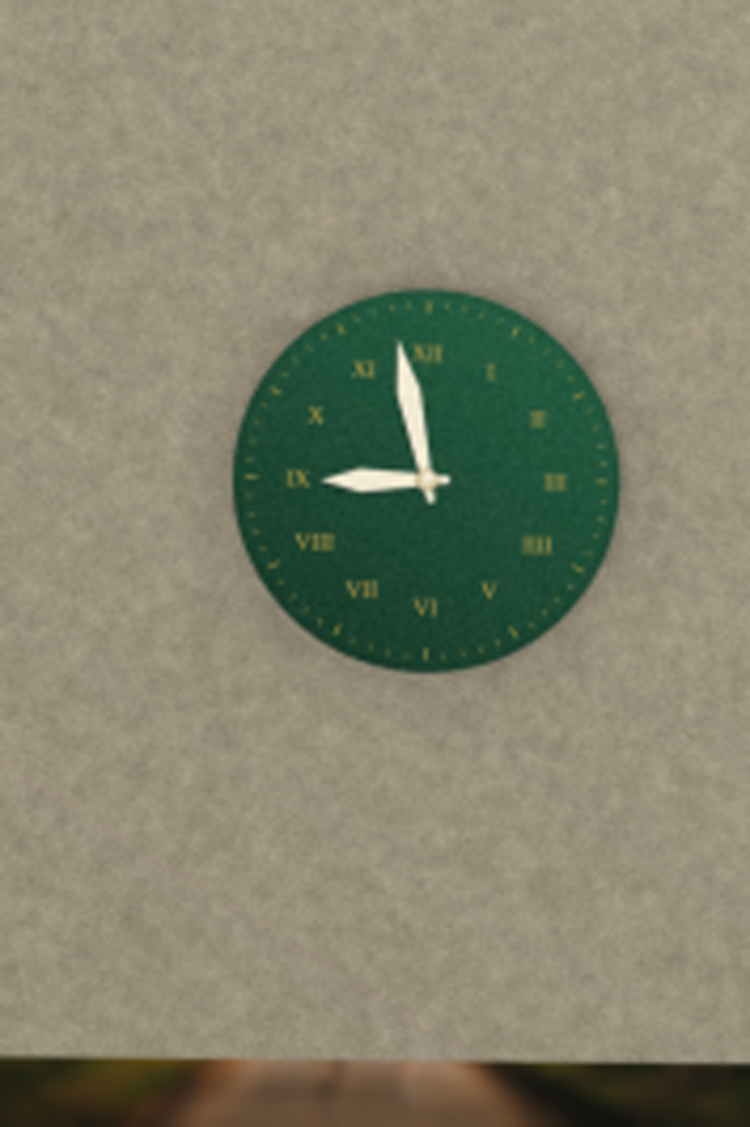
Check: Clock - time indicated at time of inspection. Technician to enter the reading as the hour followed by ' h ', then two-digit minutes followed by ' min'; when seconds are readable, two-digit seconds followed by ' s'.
8 h 58 min
